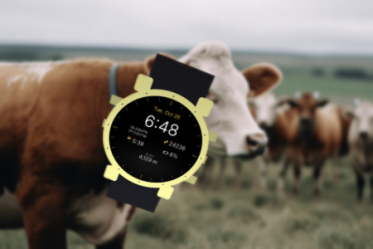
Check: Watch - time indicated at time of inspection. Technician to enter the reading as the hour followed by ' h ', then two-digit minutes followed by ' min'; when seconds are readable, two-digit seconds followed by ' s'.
6 h 48 min
